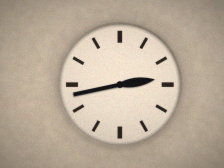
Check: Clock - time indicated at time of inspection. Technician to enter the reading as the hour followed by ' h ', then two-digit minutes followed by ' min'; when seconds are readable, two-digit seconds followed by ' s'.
2 h 43 min
